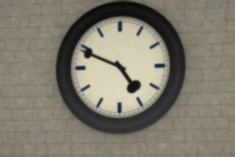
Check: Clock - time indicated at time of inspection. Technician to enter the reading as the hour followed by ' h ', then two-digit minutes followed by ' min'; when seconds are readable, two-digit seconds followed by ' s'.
4 h 49 min
